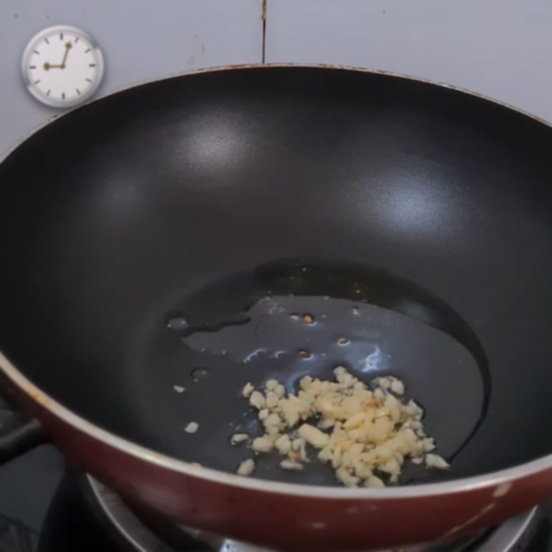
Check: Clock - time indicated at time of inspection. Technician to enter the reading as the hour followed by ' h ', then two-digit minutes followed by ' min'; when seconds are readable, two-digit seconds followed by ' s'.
9 h 03 min
